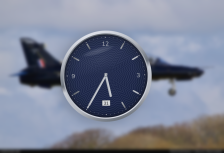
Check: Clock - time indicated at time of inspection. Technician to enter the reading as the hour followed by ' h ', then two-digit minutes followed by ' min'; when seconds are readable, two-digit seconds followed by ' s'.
5 h 35 min
